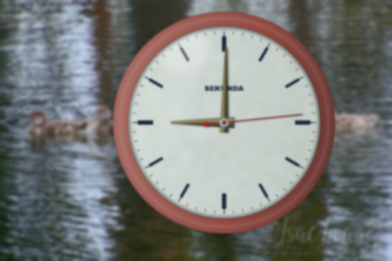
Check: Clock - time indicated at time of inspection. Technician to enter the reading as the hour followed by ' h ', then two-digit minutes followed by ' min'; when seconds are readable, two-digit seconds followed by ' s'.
9 h 00 min 14 s
